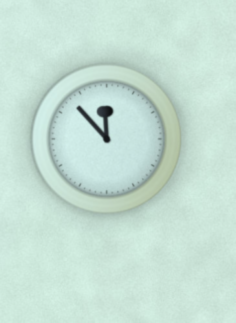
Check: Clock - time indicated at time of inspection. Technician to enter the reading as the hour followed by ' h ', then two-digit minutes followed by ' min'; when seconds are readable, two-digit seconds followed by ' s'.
11 h 53 min
